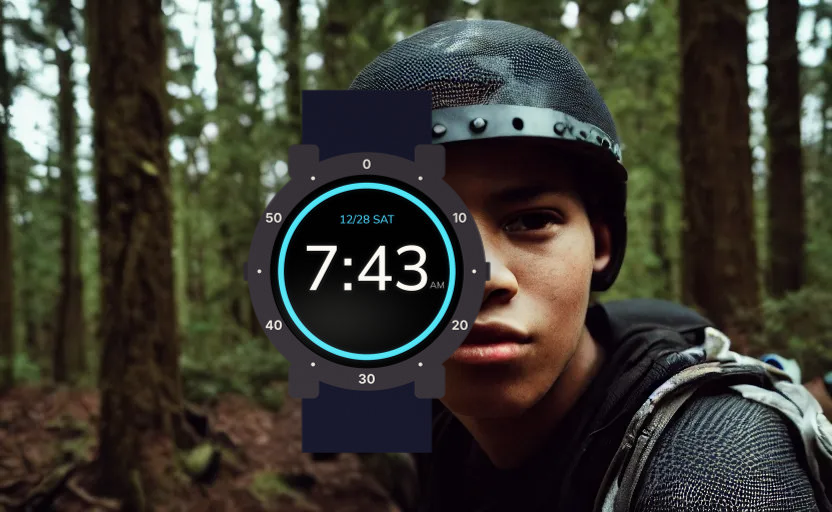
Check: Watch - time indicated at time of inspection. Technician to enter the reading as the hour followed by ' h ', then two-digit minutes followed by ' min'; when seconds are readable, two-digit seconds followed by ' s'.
7 h 43 min
